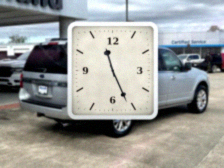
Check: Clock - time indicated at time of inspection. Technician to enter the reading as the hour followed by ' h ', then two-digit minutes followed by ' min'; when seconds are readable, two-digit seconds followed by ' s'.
11 h 26 min
